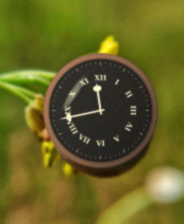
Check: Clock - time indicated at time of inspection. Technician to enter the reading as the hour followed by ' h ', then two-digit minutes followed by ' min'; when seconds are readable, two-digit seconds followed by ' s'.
11 h 43 min
